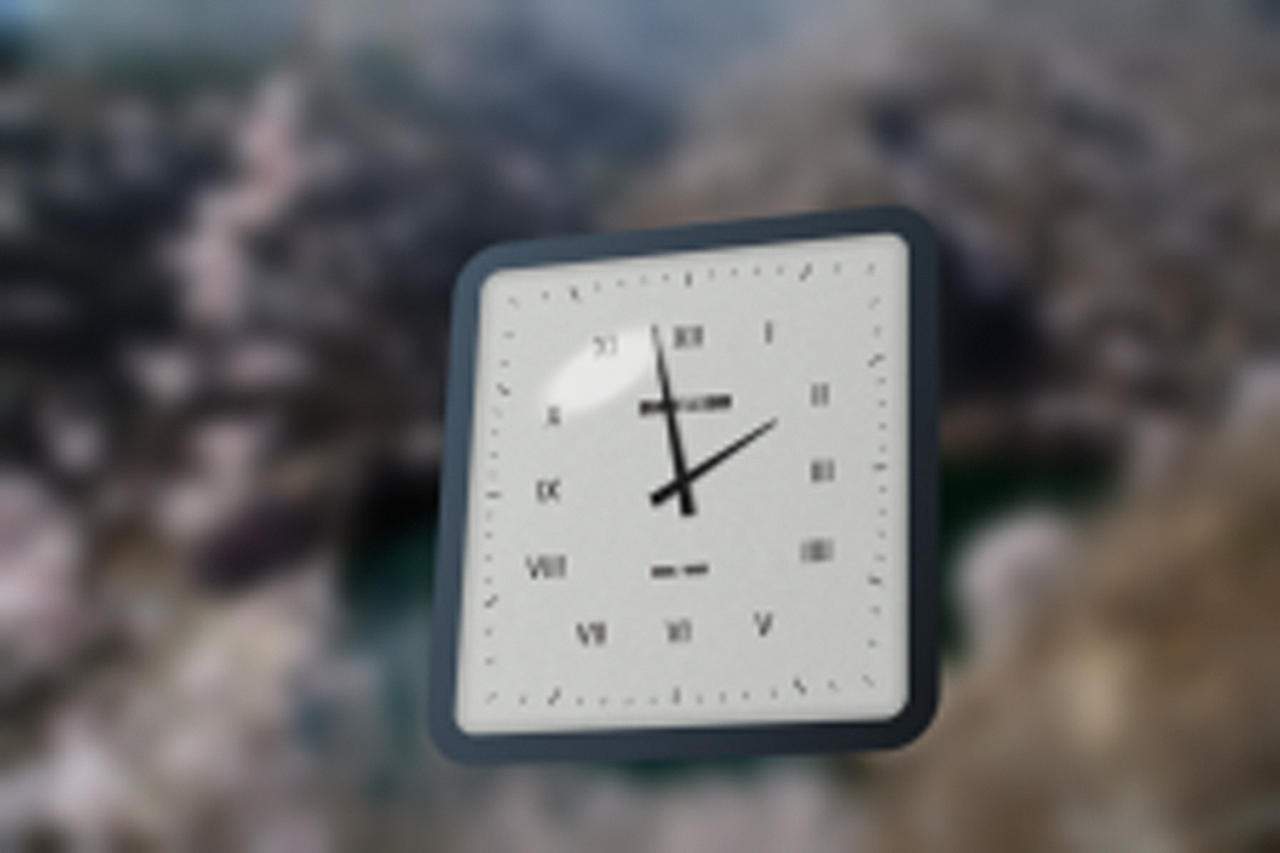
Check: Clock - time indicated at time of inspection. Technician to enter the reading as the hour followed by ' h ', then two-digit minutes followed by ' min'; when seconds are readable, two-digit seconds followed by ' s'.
1 h 58 min
